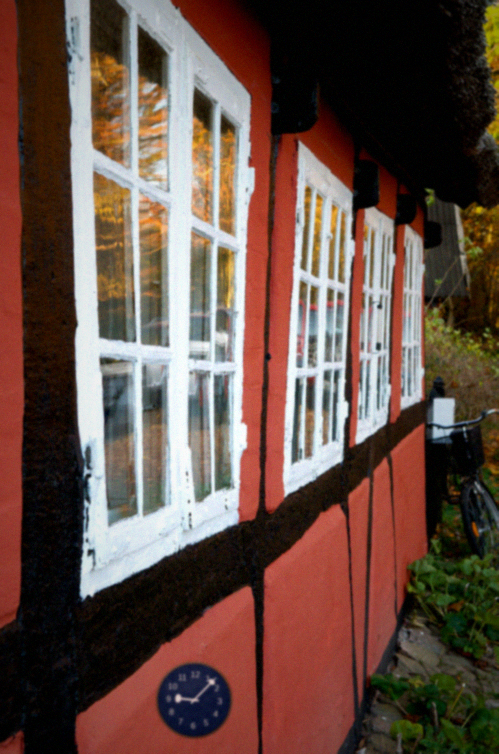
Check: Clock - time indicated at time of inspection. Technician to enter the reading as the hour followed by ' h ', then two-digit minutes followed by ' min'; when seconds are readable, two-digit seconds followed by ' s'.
9 h 07 min
